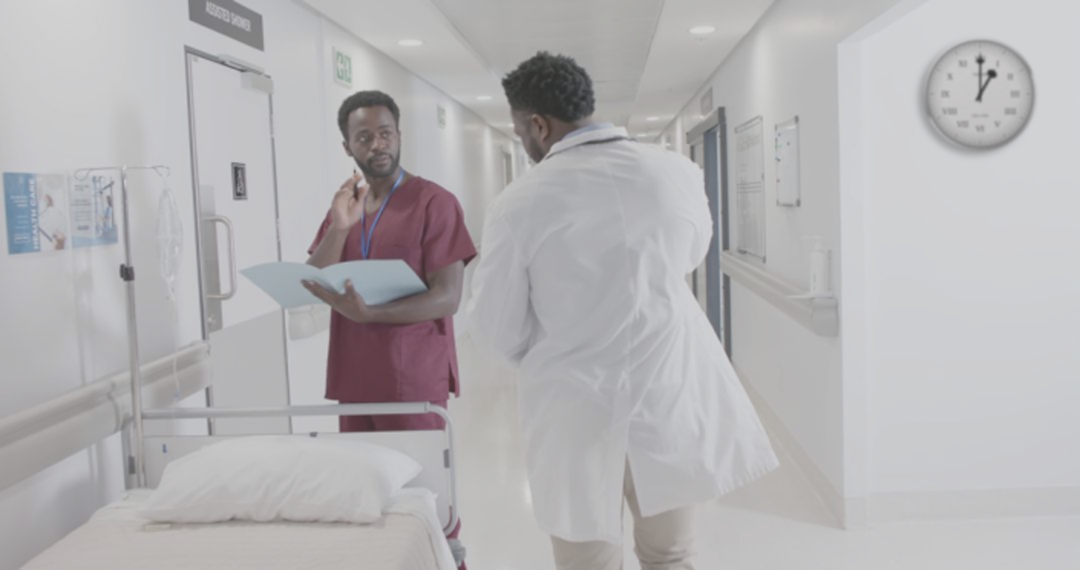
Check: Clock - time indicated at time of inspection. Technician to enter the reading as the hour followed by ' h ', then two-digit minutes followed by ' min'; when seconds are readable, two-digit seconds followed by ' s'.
1 h 00 min
